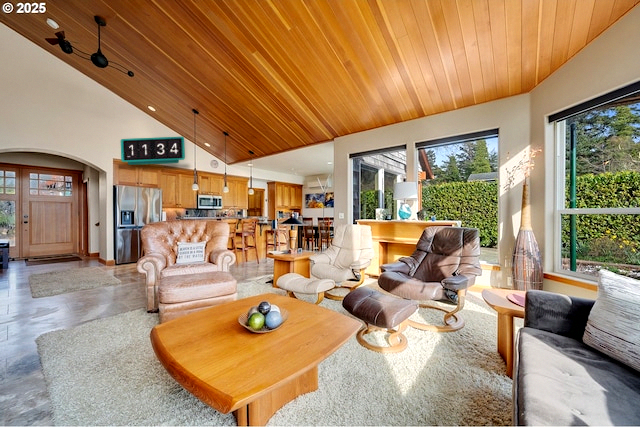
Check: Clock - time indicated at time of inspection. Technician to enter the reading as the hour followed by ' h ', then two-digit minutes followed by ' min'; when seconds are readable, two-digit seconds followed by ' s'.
11 h 34 min
